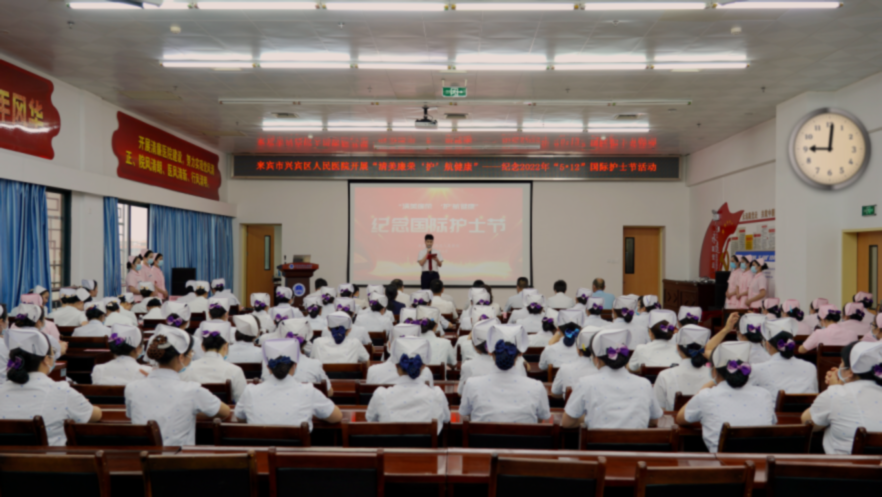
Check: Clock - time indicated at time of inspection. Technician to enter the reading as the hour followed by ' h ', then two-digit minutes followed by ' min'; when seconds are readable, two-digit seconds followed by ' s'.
9 h 01 min
